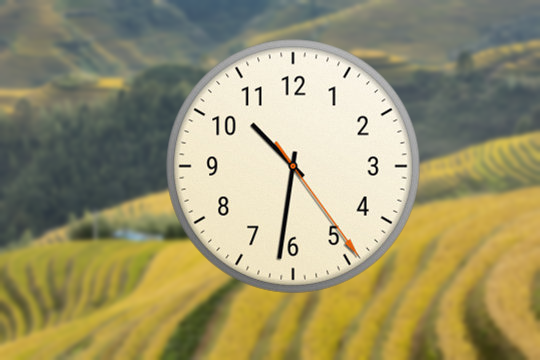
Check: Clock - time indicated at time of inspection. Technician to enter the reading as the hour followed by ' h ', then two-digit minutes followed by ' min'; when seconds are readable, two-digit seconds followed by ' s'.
10 h 31 min 24 s
